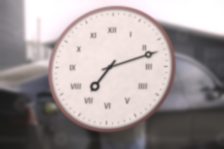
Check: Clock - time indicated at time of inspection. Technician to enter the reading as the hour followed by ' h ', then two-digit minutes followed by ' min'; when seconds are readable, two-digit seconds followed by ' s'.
7 h 12 min
